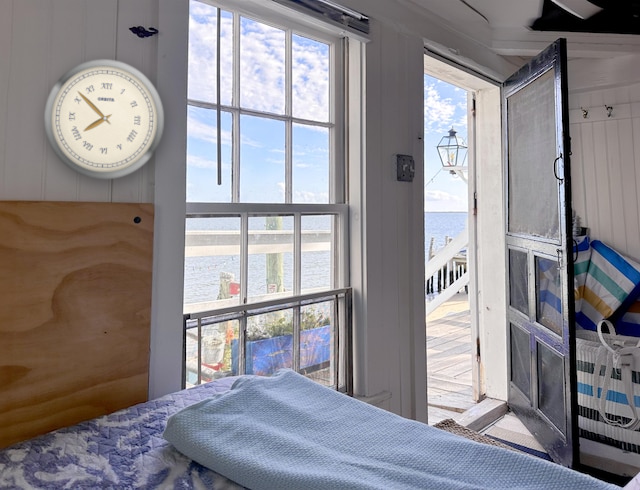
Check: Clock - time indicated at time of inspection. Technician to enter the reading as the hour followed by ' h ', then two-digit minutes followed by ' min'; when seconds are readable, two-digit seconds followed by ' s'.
7 h 52 min
